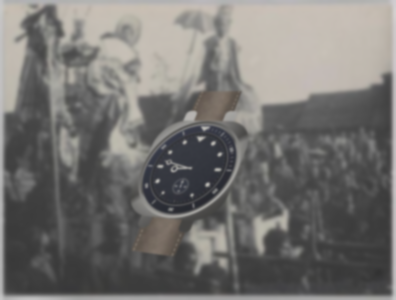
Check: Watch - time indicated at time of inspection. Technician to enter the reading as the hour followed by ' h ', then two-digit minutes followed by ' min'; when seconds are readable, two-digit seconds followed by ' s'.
8 h 47 min
